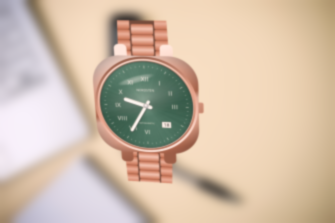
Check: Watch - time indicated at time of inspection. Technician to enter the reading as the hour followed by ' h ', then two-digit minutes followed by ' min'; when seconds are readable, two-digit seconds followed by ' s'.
9 h 35 min
